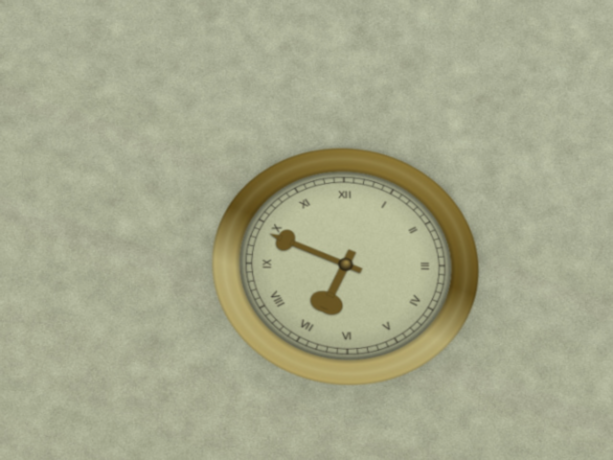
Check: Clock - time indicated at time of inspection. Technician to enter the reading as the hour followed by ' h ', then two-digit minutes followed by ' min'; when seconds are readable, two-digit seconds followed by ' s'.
6 h 49 min
